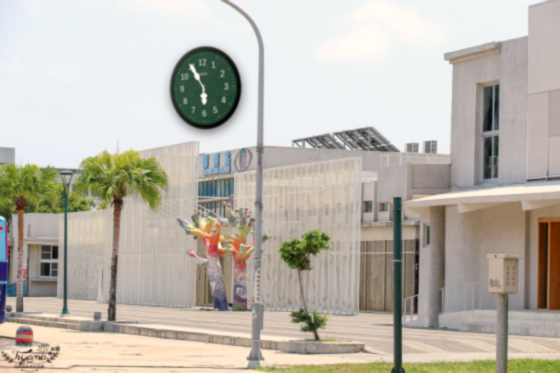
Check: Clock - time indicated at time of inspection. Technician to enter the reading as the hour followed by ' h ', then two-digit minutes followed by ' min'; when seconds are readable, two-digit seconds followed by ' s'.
5 h 55 min
